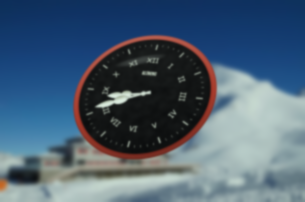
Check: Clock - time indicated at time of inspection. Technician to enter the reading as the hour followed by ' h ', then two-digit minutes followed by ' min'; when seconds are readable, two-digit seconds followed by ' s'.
8 h 41 min
